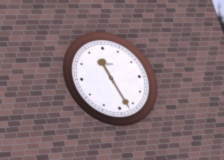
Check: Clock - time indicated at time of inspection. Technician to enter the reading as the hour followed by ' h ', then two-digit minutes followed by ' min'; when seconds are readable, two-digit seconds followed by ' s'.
11 h 27 min
